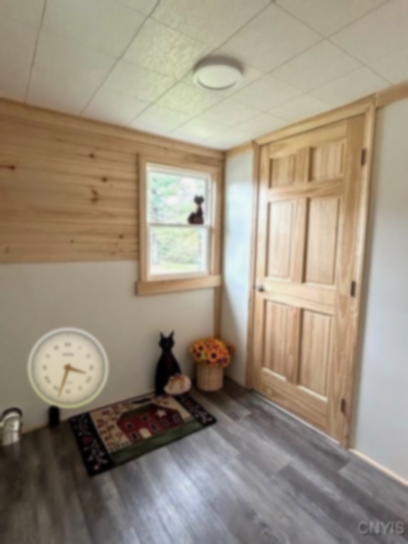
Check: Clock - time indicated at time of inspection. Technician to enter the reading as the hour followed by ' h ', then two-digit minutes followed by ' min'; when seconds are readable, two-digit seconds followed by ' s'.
3 h 33 min
